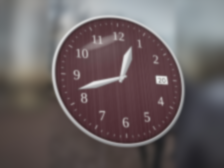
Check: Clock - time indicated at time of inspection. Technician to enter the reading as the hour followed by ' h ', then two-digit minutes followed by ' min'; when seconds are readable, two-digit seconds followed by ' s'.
12 h 42 min
